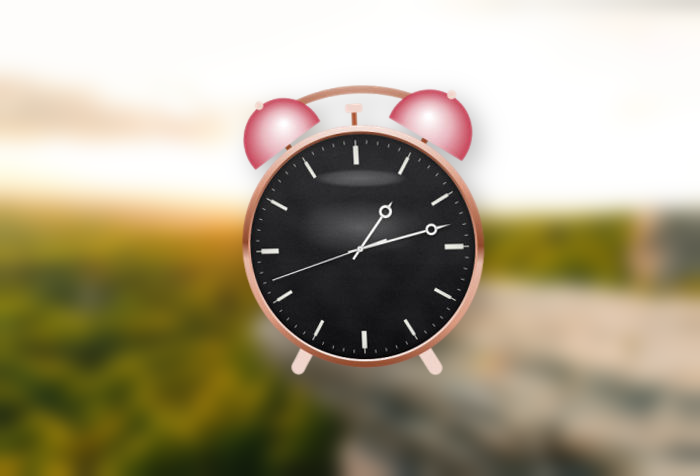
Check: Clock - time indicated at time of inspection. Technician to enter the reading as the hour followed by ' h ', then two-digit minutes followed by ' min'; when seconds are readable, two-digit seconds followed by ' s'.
1 h 12 min 42 s
